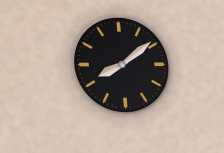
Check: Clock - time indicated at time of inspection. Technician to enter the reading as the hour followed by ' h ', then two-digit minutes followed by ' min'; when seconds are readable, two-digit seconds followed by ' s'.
8 h 09 min
